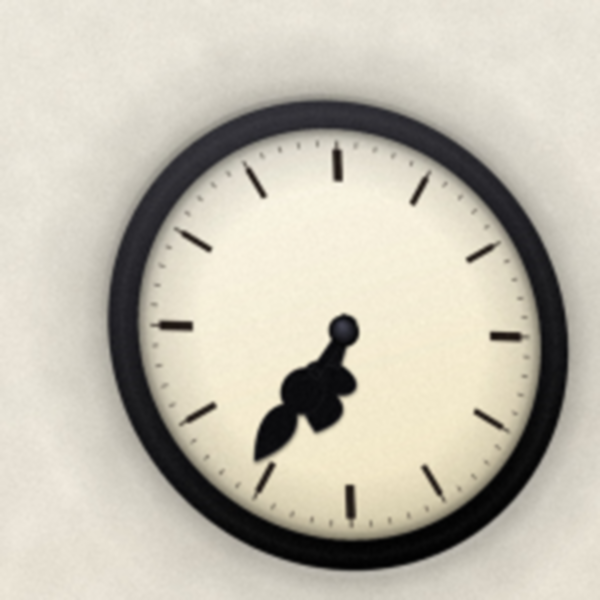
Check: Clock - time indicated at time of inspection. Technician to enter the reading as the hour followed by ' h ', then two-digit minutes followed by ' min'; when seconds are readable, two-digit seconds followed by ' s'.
6 h 36 min
